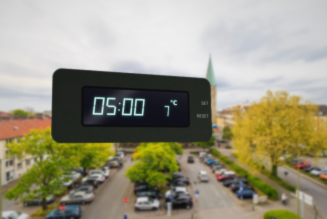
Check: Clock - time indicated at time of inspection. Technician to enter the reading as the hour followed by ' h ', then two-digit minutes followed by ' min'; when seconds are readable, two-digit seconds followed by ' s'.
5 h 00 min
